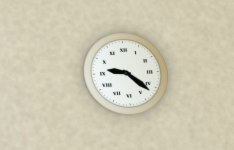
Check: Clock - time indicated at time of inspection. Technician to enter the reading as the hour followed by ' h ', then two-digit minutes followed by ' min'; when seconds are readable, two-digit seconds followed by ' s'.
9 h 22 min
